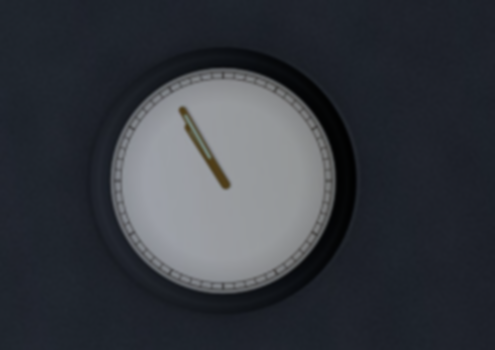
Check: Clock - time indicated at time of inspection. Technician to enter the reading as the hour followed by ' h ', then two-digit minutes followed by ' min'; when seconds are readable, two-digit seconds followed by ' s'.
10 h 55 min
